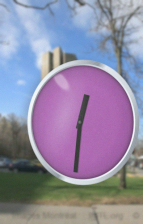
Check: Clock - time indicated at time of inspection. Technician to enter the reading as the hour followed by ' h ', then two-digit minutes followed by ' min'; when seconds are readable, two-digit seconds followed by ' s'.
12 h 31 min
